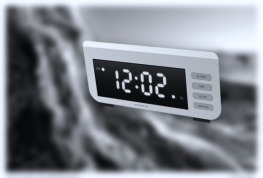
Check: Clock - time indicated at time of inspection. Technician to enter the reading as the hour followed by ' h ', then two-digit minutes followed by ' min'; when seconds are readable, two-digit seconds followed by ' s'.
12 h 02 min
